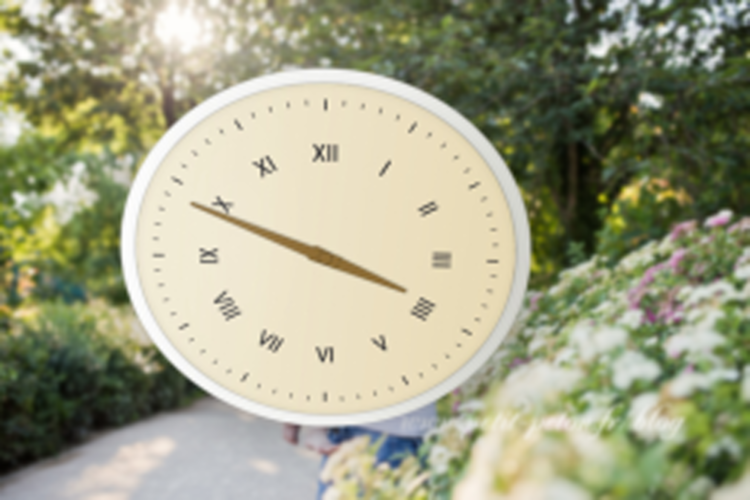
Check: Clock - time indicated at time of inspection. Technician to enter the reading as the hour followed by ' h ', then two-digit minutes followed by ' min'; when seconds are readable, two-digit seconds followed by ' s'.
3 h 49 min
